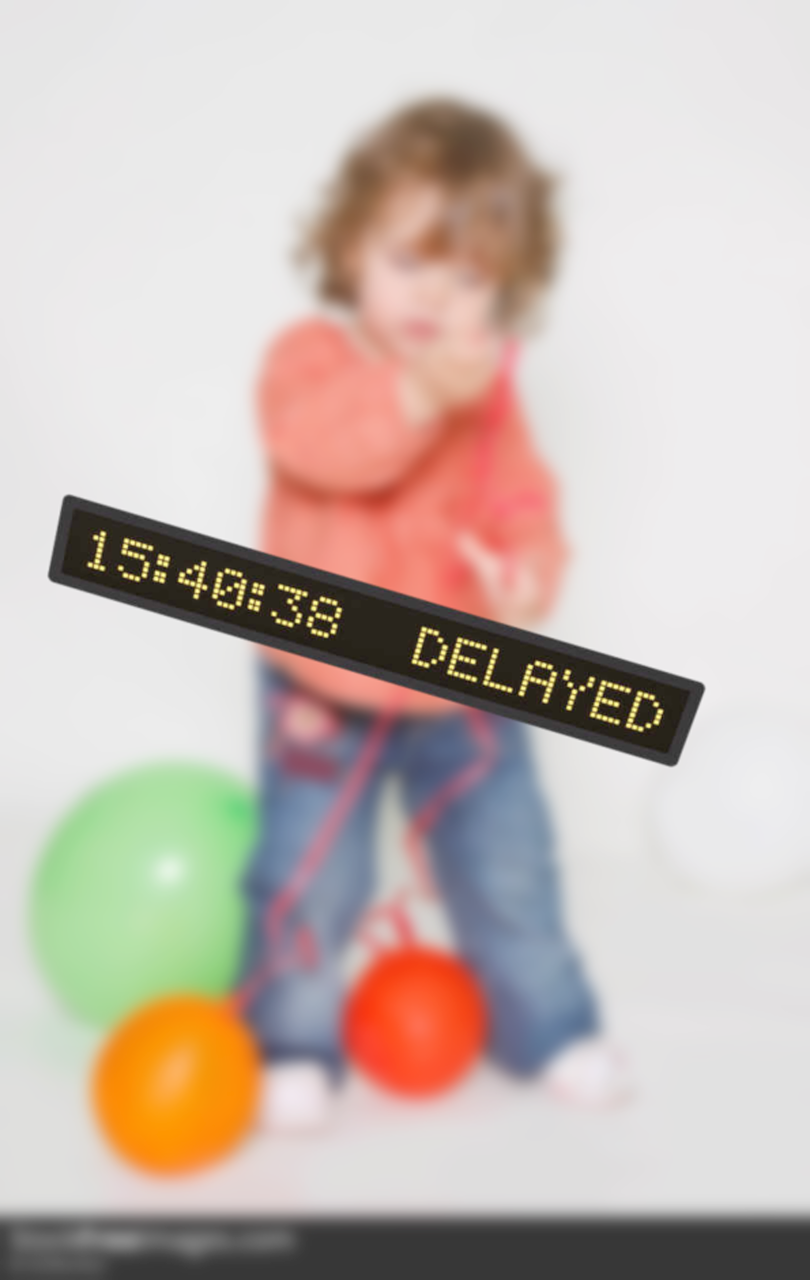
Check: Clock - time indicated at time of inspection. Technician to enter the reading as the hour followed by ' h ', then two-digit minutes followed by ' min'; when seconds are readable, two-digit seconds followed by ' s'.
15 h 40 min 38 s
